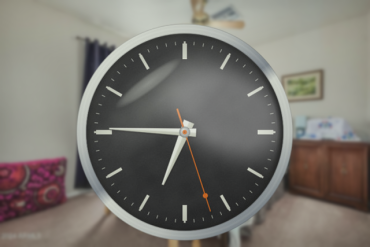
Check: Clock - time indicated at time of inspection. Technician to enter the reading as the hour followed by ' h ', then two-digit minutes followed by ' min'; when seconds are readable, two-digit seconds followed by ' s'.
6 h 45 min 27 s
